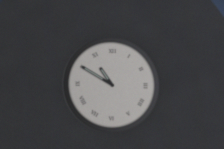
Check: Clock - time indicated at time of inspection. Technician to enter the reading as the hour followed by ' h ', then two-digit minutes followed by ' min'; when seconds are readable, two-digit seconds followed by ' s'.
10 h 50 min
